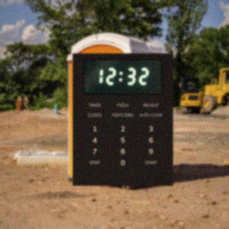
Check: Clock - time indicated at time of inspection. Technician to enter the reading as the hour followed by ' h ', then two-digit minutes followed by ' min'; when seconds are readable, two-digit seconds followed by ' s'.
12 h 32 min
